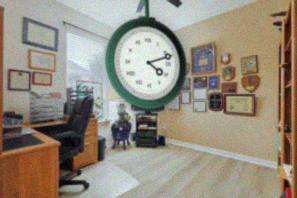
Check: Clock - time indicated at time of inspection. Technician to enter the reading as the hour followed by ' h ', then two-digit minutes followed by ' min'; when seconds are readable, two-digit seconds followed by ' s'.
4 h 12 min
